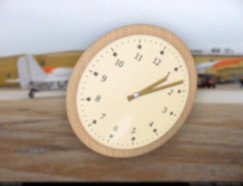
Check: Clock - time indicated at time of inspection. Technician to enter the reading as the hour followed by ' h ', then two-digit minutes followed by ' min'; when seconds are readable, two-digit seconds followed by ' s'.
1 h 08 min
